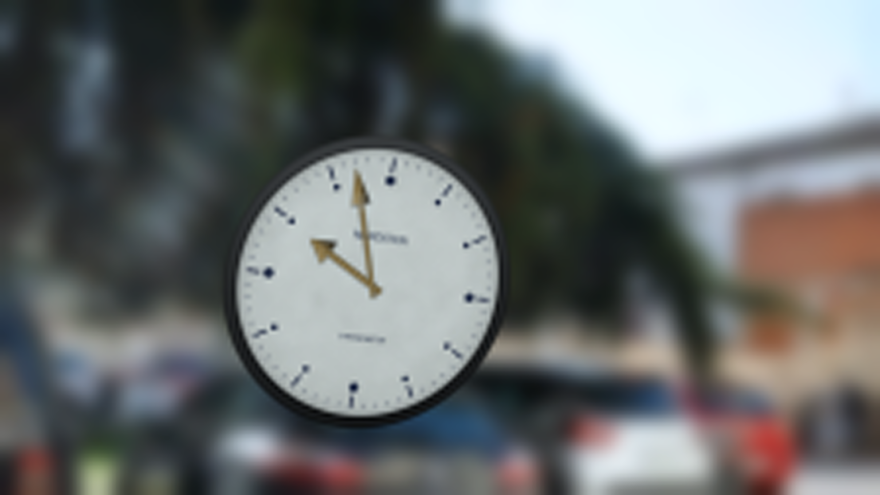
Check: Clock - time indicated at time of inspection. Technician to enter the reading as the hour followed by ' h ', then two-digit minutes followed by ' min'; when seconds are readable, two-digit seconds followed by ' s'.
9 h 57 min
